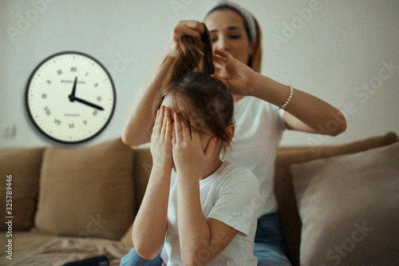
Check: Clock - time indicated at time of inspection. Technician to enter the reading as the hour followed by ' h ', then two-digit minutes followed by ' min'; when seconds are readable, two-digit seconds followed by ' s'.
12 h 18 min
